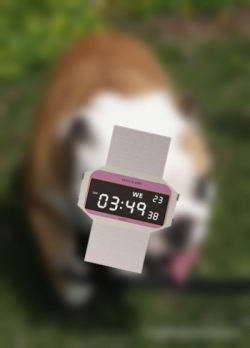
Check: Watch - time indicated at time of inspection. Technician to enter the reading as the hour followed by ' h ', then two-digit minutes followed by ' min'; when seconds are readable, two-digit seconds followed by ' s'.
3 h 49 min 38 s
